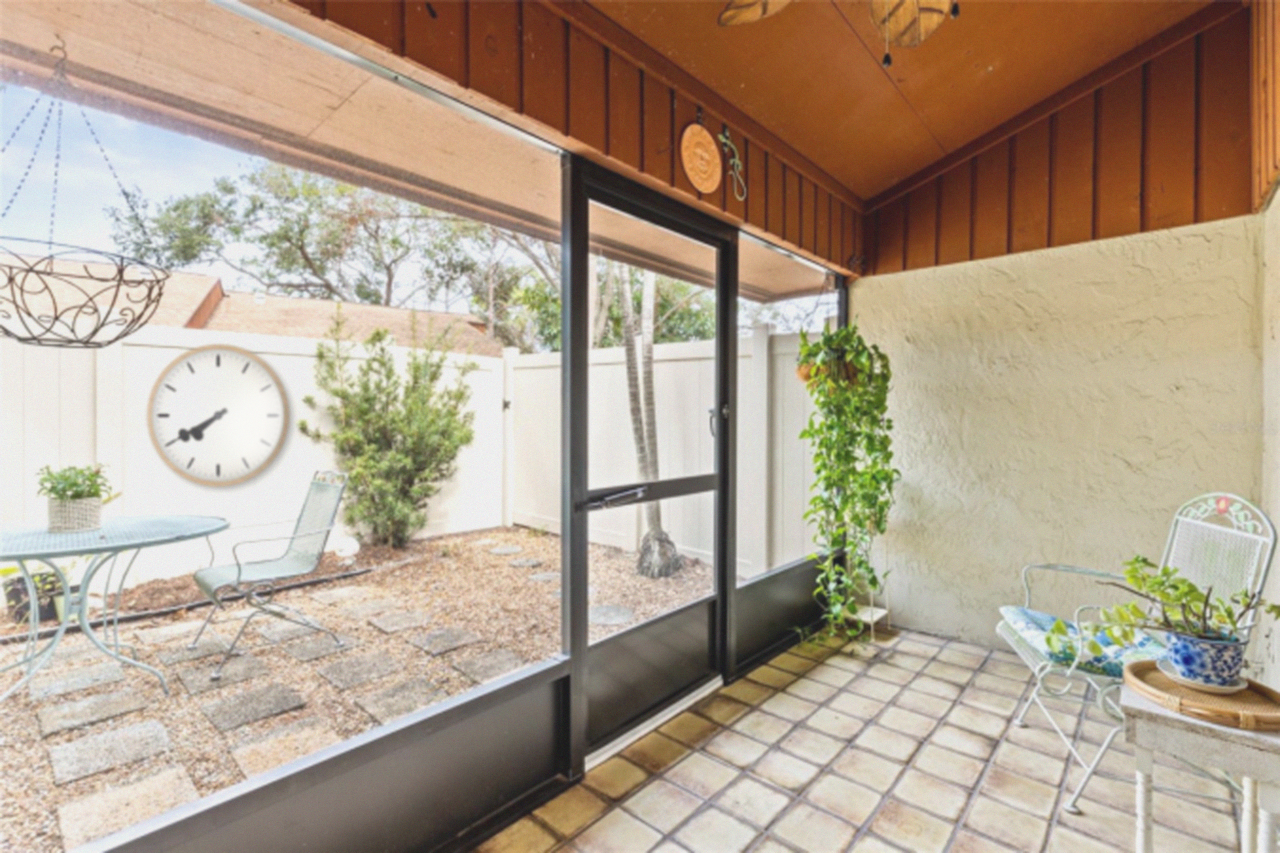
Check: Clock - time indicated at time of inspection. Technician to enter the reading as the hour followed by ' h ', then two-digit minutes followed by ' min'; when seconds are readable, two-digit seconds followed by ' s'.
7 h 40 min
